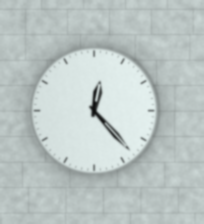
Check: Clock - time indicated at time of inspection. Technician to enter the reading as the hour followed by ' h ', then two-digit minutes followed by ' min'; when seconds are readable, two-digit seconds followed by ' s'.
12 h 23 min
